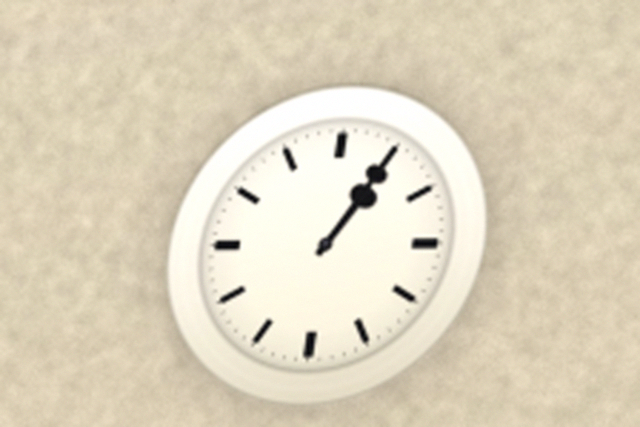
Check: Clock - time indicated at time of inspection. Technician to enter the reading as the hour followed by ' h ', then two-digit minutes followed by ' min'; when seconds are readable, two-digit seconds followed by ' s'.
1 h 05 min
